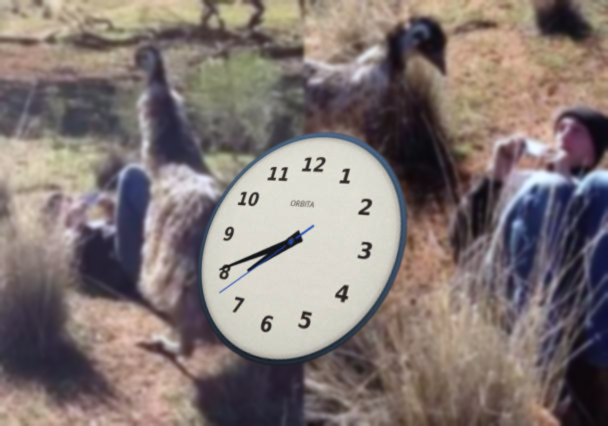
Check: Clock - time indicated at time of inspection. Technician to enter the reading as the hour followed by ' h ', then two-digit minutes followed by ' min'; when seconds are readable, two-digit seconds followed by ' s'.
7 h 40 min 38 s
